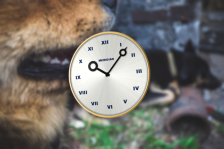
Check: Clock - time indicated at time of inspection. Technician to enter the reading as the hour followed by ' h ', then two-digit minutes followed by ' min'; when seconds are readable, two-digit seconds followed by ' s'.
10 h 07 min
